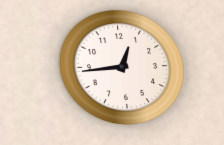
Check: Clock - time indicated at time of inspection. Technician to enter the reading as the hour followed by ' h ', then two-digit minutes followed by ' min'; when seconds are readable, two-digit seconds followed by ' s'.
12 h 44 min
